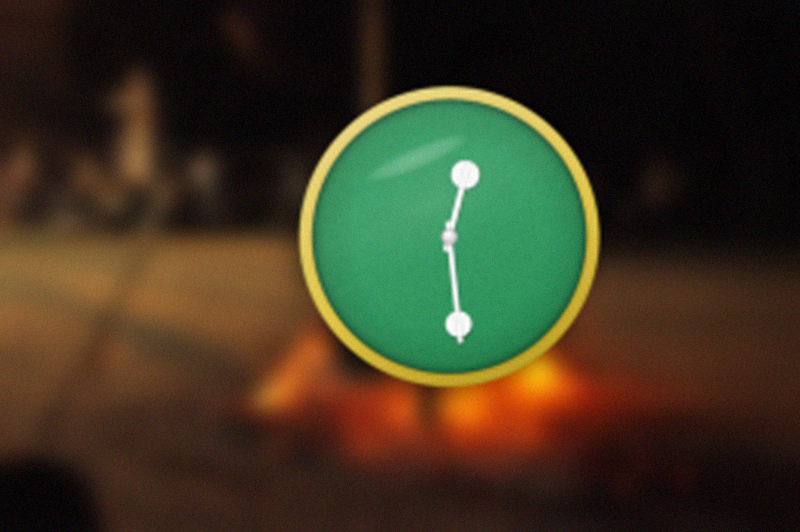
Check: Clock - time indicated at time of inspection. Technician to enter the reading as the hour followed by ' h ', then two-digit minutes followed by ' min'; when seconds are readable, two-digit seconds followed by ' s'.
12 h 29 min
